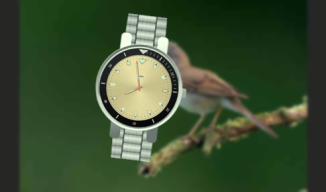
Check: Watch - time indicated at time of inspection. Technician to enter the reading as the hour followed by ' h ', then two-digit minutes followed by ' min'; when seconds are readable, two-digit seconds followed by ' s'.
7 h 58 min
